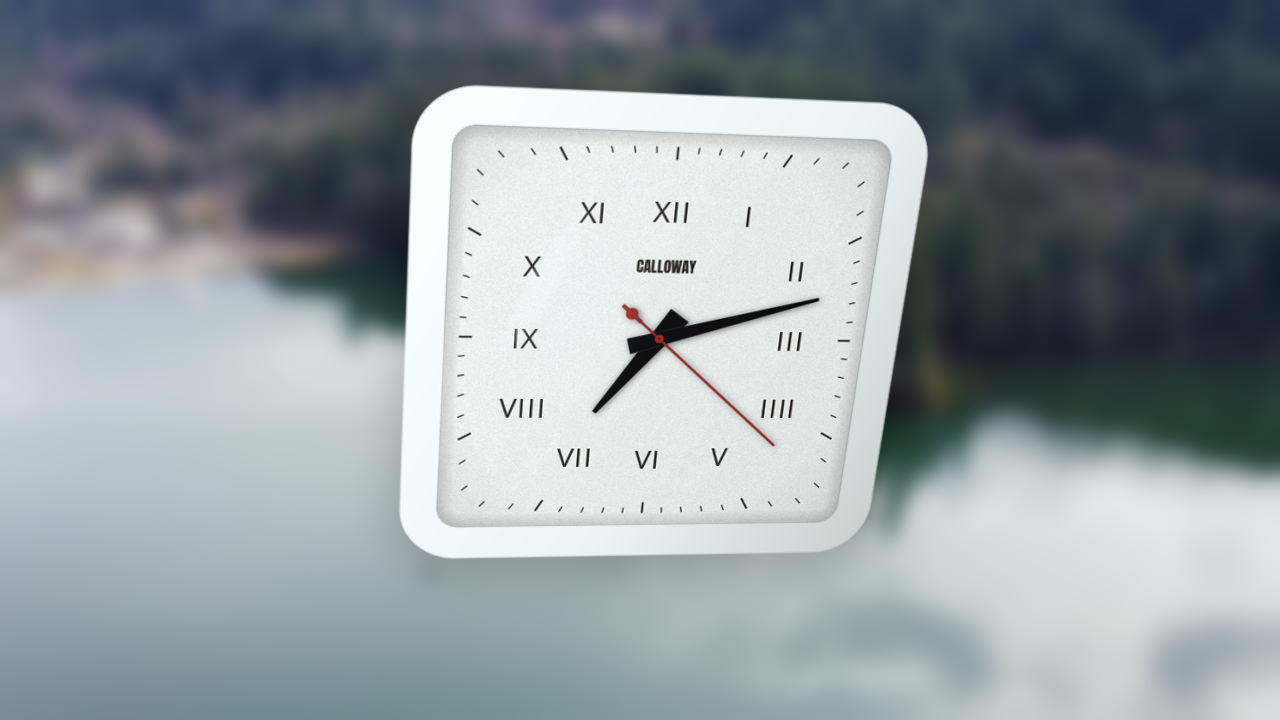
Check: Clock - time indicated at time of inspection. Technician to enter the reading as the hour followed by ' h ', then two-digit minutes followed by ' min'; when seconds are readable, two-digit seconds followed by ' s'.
7 h 12 min 22 s
